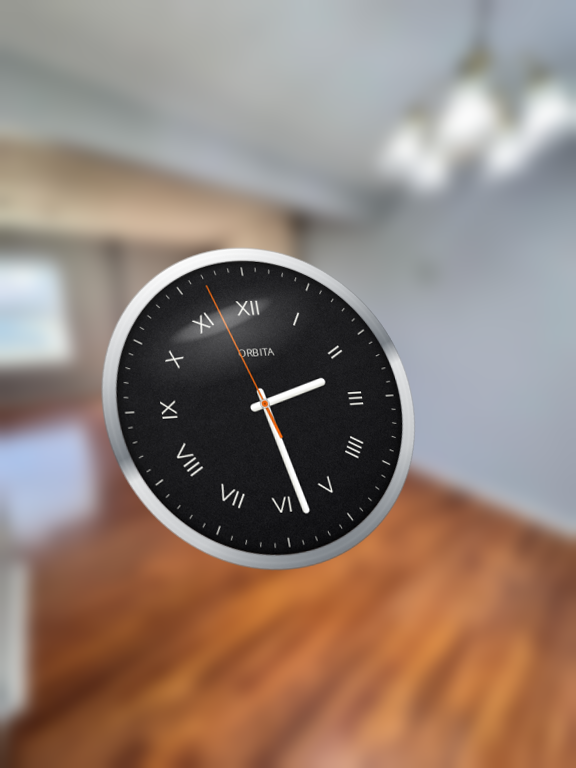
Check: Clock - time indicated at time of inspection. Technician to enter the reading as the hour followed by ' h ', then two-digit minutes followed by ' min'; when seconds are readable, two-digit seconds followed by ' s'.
2 h 27 min 57 s
